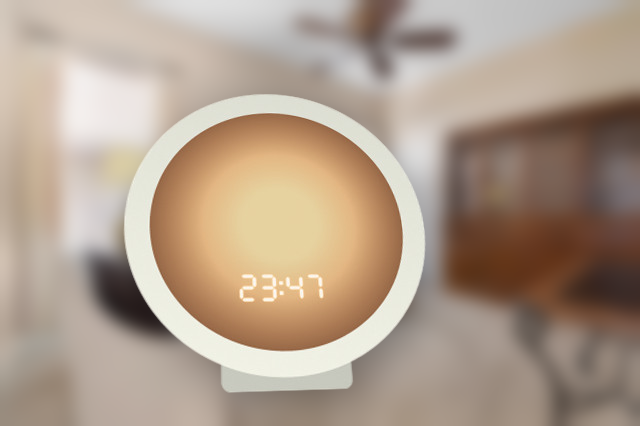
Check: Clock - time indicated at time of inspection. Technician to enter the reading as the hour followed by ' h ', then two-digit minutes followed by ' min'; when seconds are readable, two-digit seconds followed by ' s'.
23 h 47 min
